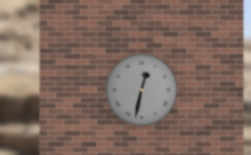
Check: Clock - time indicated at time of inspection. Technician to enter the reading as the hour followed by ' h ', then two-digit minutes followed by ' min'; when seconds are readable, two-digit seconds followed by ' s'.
12 h 32 min
